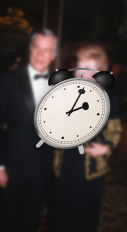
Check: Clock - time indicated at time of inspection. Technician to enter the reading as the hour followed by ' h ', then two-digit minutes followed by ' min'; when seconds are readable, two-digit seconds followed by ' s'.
2 h 02 min
